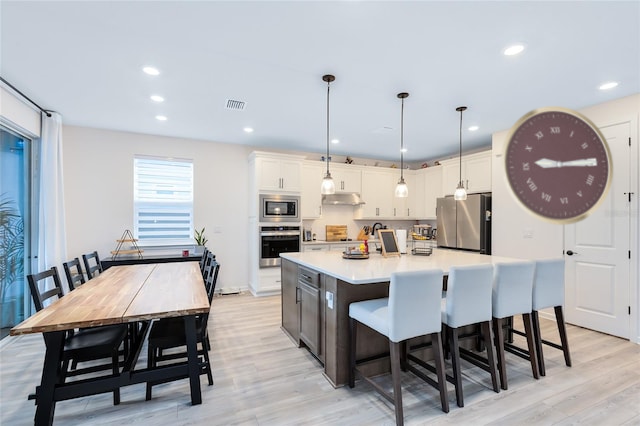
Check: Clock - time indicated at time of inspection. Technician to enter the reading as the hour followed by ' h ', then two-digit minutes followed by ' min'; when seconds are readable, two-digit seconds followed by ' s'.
9 h 15 min
